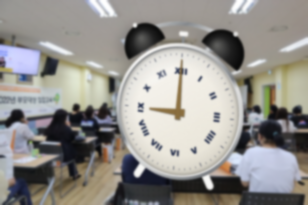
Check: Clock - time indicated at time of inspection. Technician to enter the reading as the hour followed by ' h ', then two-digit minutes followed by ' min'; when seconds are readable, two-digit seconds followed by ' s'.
9 h 00 min
